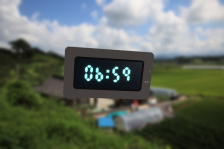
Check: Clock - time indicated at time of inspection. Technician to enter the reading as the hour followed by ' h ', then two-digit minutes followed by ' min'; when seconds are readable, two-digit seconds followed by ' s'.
6 h 59 min
